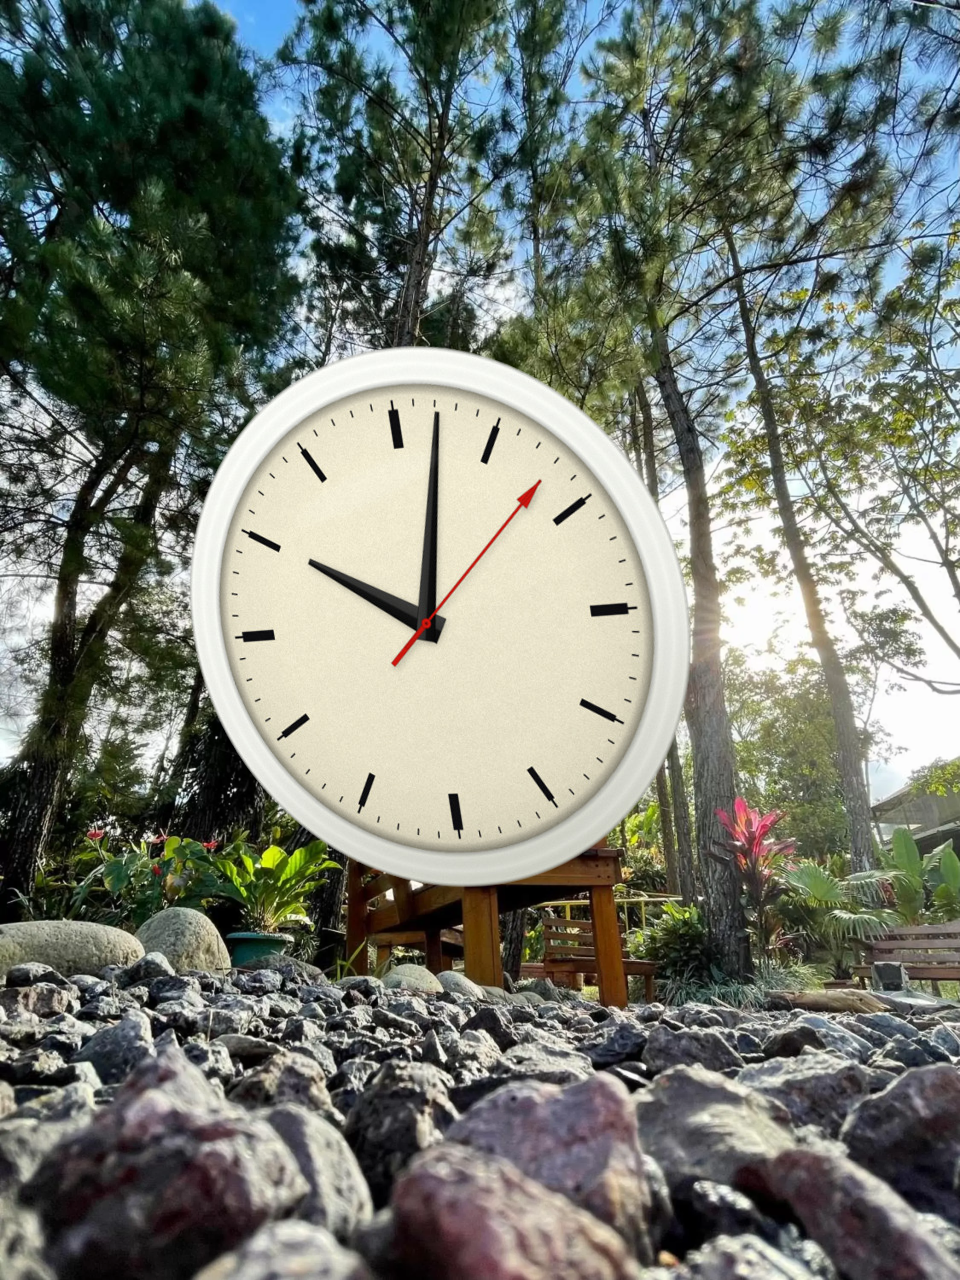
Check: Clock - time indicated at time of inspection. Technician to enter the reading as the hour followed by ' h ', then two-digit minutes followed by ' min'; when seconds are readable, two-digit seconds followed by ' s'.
10 h 02 min 08 s
